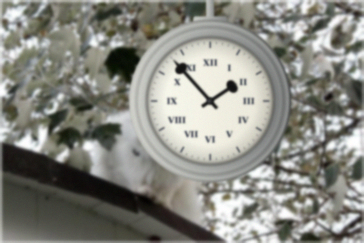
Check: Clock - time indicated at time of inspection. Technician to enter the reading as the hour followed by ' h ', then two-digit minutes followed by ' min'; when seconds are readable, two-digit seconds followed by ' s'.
1 h 53 min
